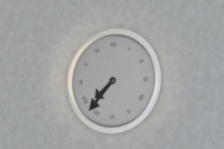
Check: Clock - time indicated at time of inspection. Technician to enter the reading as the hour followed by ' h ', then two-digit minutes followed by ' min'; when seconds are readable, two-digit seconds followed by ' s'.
7 h 37 min
